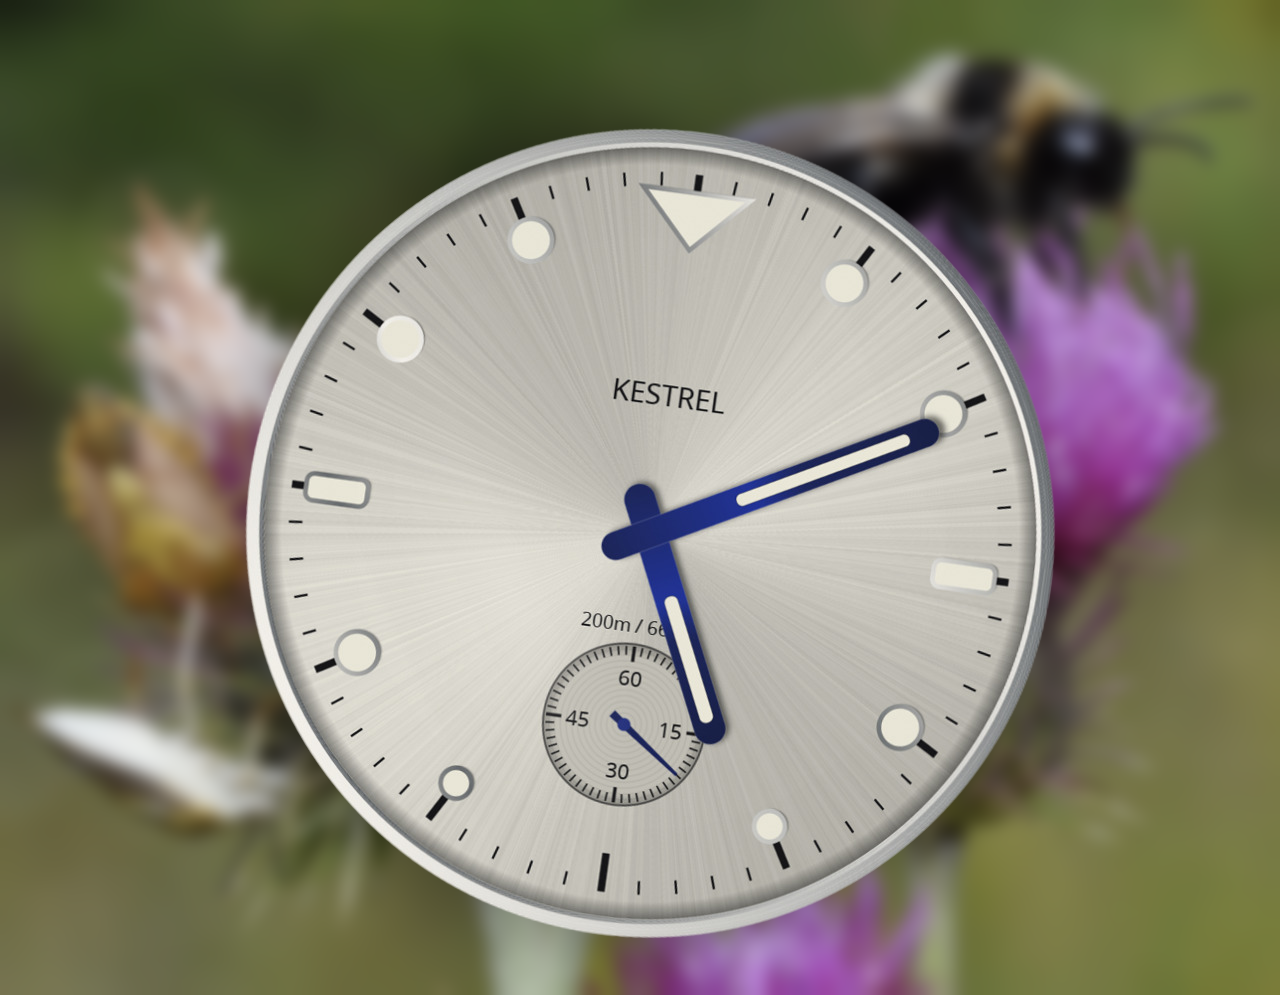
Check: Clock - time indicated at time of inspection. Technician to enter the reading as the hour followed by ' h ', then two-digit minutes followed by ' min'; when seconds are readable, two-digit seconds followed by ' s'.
5 h 10 min 21 s
